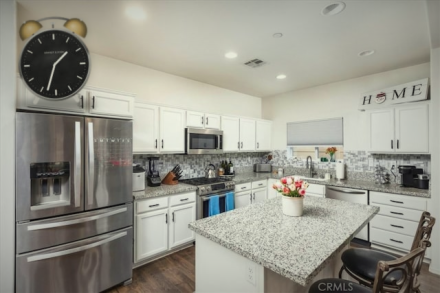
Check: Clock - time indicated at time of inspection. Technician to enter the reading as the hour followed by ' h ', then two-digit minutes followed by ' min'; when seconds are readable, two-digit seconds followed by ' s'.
1 h 33 min
